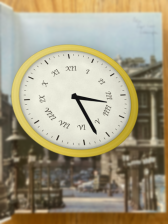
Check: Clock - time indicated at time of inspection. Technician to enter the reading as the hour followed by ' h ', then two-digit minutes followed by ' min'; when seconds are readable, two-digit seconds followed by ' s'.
3 h 27 min
